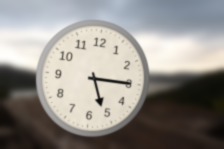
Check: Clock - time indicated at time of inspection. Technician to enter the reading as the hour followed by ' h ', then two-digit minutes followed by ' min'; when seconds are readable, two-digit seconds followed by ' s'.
5 h 15 min
